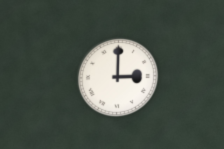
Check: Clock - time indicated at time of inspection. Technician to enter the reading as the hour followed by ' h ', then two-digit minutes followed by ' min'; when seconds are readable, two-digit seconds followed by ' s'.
3 h 00 min
